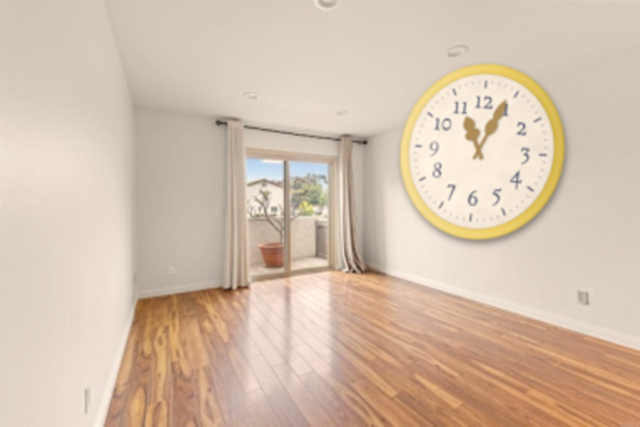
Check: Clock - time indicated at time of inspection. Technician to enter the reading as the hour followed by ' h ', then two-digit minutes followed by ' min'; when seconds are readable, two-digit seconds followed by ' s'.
11 h 04 min
